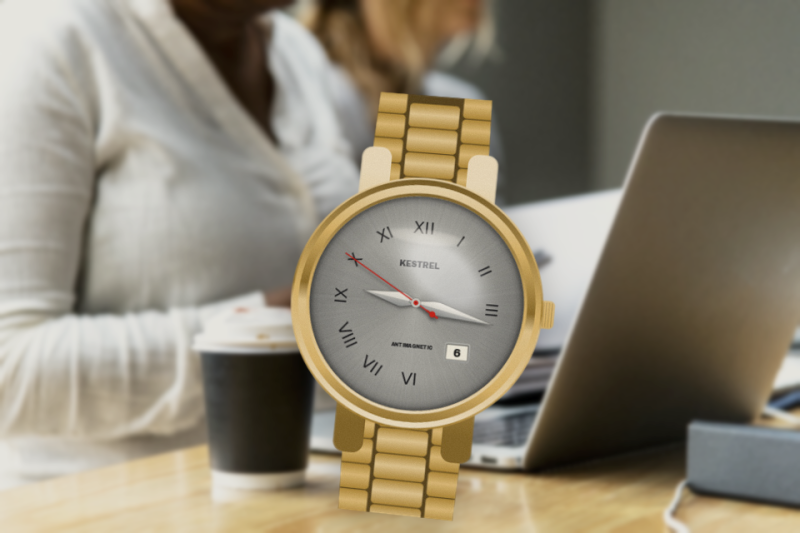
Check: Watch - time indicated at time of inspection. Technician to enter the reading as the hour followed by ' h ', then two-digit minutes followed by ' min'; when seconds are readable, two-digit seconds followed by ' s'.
9 h 16 min 50 s
